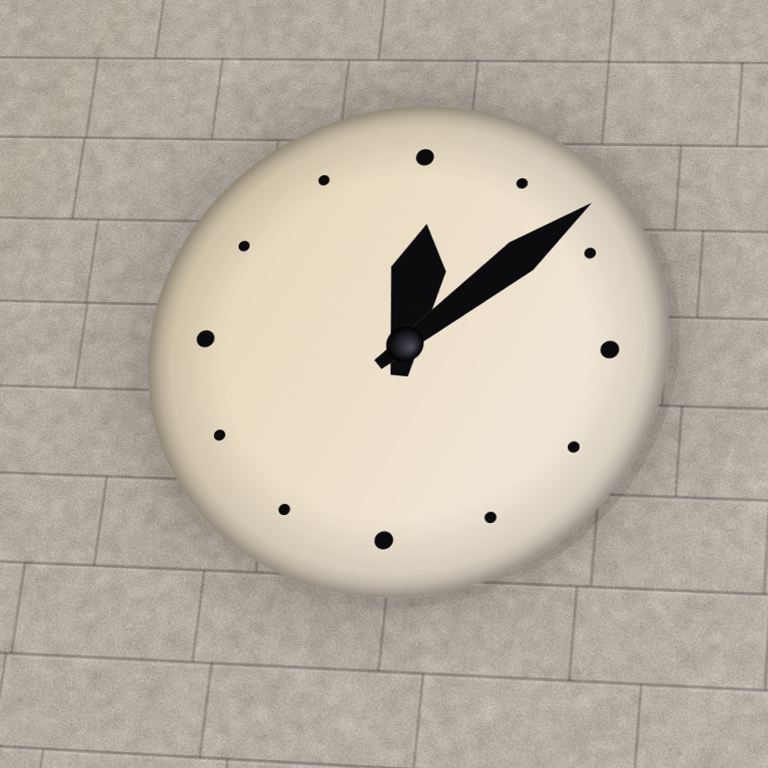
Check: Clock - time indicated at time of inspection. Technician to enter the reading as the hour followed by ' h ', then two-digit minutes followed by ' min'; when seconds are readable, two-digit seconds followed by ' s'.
12 h 08 min
